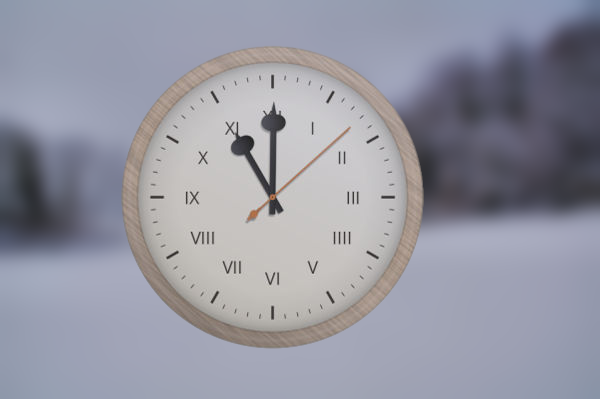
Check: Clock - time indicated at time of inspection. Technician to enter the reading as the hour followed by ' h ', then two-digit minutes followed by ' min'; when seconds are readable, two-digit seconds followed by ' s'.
11 h 00 min 08 s
